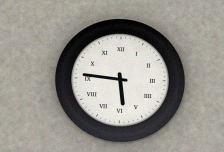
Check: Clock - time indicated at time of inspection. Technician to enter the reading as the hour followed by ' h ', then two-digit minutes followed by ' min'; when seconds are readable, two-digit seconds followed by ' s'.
5 h 46 min
